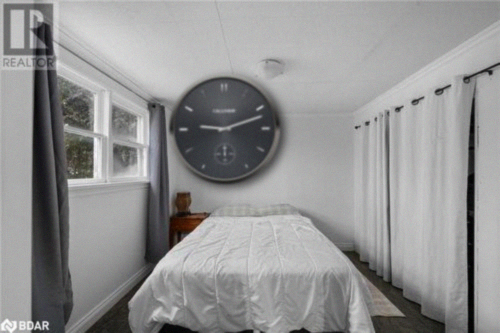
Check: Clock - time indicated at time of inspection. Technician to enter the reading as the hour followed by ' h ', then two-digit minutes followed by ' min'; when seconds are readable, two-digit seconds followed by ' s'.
9 h 12 min
